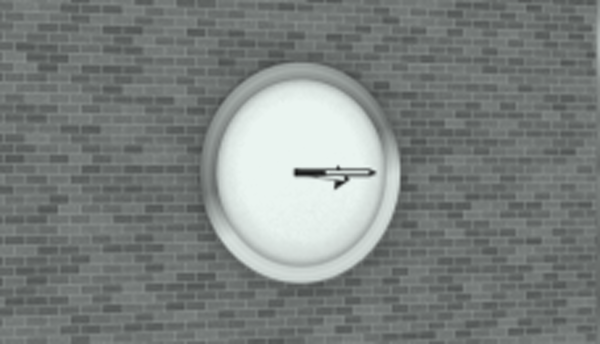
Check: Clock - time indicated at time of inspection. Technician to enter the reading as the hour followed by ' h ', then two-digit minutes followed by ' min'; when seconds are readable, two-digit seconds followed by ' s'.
3 h 15 min
